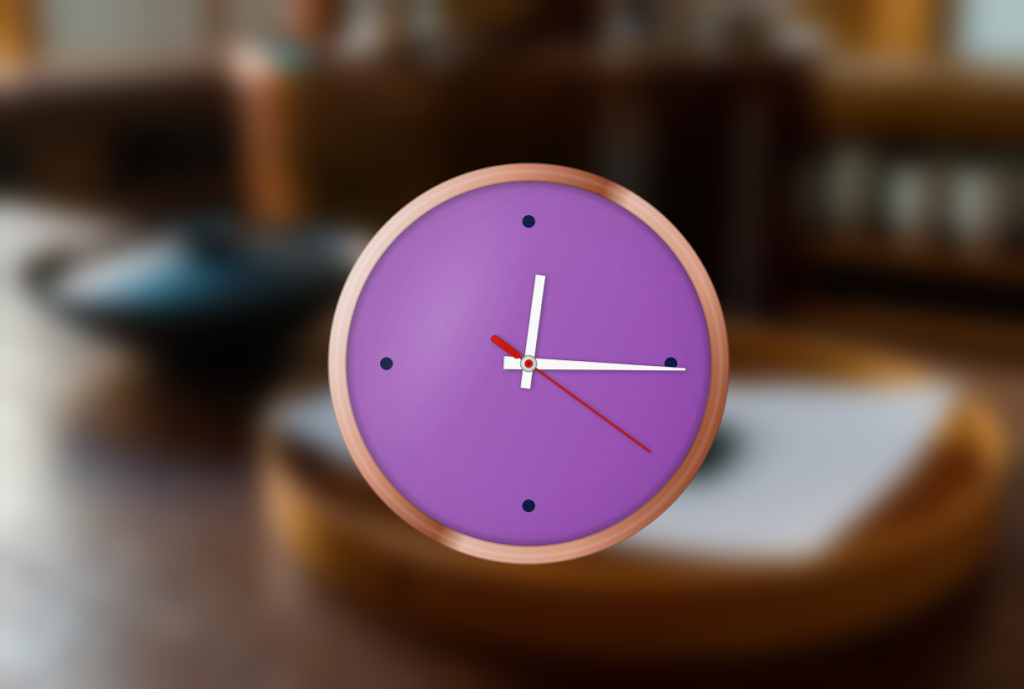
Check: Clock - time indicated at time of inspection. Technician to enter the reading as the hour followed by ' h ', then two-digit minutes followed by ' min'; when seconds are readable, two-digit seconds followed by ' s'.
12 h 15 min 21 s
